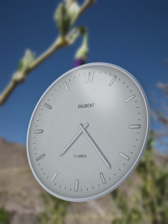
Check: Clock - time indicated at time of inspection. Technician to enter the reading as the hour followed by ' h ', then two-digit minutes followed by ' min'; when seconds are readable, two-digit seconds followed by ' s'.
7 h 23 min
